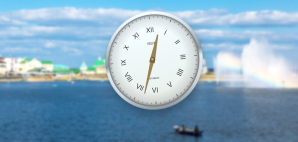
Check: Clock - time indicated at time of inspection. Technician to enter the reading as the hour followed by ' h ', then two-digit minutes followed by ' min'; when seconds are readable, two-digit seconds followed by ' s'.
12 h 33 min
